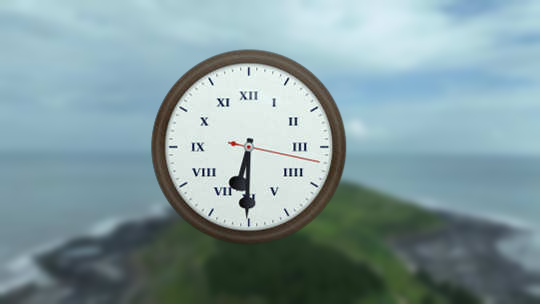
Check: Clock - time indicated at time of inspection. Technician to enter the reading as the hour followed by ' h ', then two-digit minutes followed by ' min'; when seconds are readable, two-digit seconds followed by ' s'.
6 h 30 min 17 s
